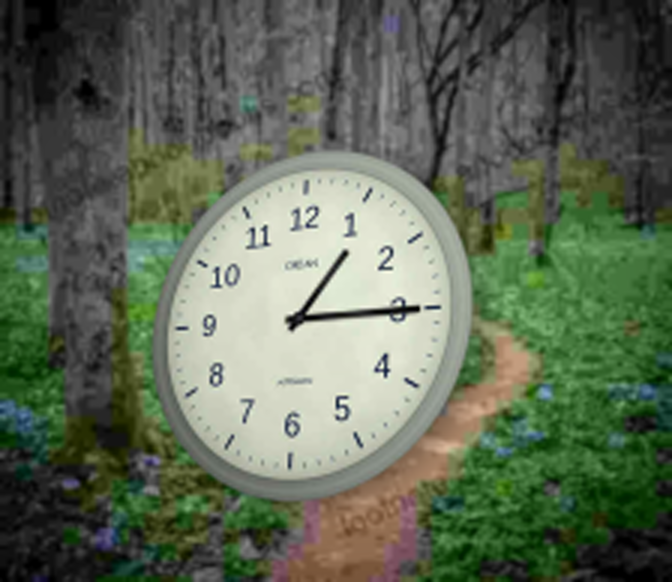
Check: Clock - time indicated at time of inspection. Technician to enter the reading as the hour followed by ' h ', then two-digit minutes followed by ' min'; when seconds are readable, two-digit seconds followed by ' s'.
1 h 15 min
